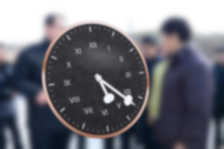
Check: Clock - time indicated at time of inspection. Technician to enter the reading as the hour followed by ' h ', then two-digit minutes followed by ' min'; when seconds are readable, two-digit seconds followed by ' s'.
5 h 22 min
